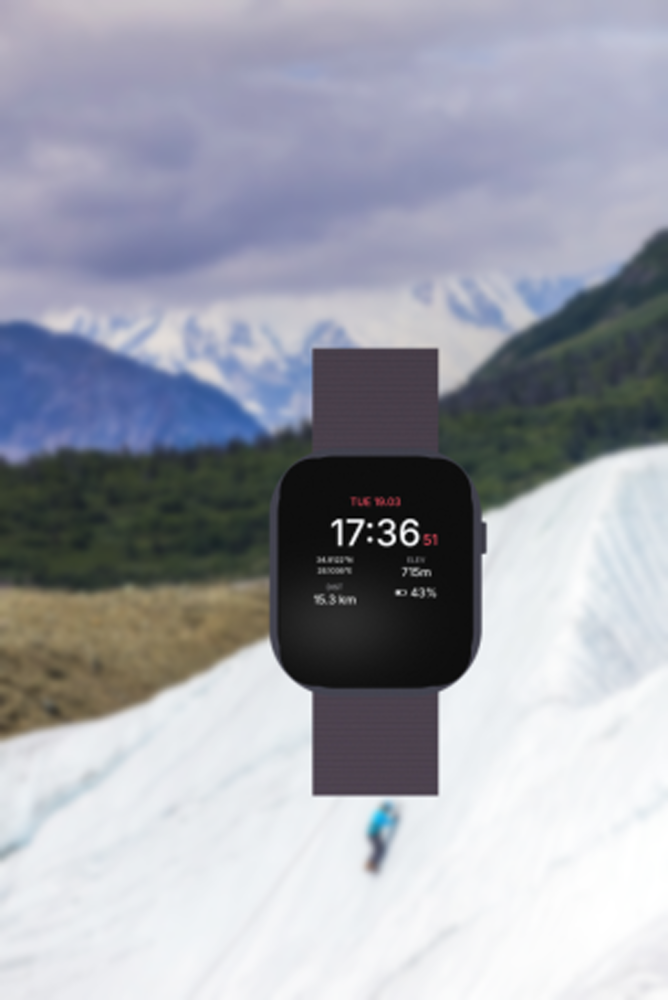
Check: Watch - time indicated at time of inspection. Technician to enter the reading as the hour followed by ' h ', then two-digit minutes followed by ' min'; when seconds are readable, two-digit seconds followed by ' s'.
17 h 36 min
